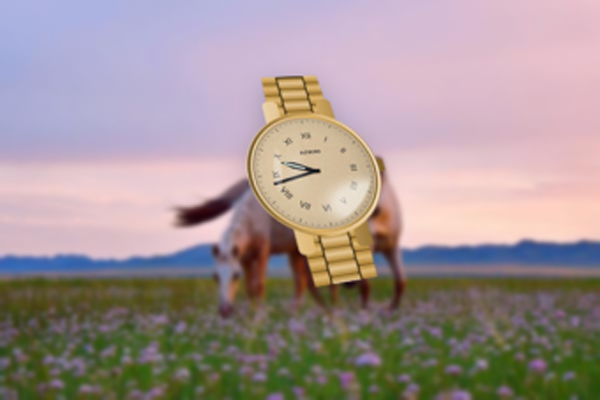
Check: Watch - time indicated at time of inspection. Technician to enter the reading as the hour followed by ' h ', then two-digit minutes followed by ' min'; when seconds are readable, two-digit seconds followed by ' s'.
9 h 43 min
